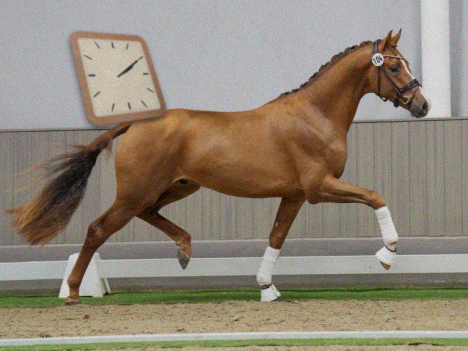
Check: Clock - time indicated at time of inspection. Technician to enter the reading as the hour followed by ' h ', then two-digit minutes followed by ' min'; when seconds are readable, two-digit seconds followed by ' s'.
2 h 10 min
